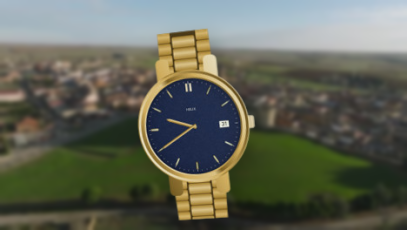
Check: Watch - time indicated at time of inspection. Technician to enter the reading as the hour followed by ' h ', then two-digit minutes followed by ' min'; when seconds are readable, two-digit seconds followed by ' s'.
9 h 40 min
